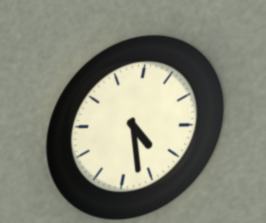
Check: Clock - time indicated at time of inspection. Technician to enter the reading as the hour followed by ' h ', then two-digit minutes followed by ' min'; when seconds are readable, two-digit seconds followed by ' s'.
4 h 27 min
